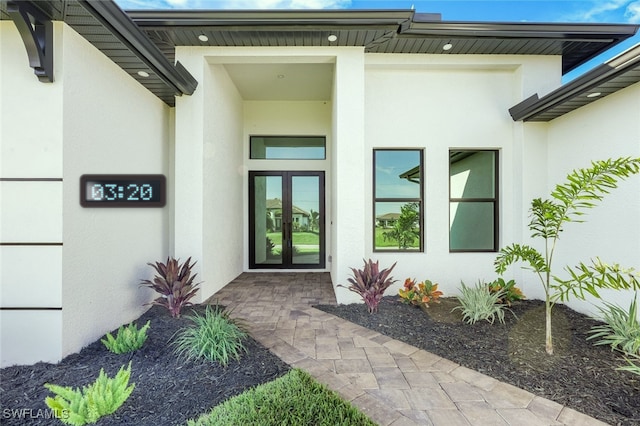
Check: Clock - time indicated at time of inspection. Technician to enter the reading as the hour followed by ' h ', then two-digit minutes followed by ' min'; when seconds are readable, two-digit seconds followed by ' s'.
3 h 20 min
